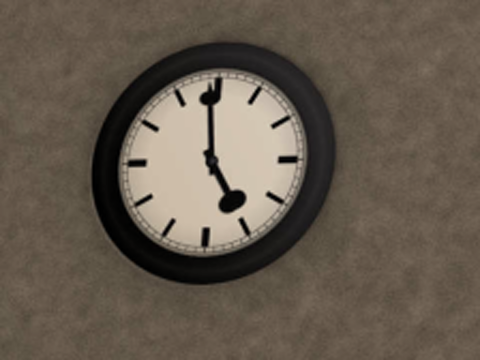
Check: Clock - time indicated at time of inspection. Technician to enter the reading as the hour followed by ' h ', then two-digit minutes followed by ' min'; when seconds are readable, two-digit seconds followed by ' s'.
4 h 59 min
